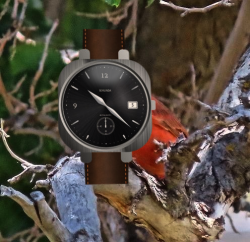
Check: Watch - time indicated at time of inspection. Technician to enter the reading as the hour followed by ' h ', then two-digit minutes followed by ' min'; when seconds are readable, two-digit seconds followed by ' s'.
10 h 22 min
